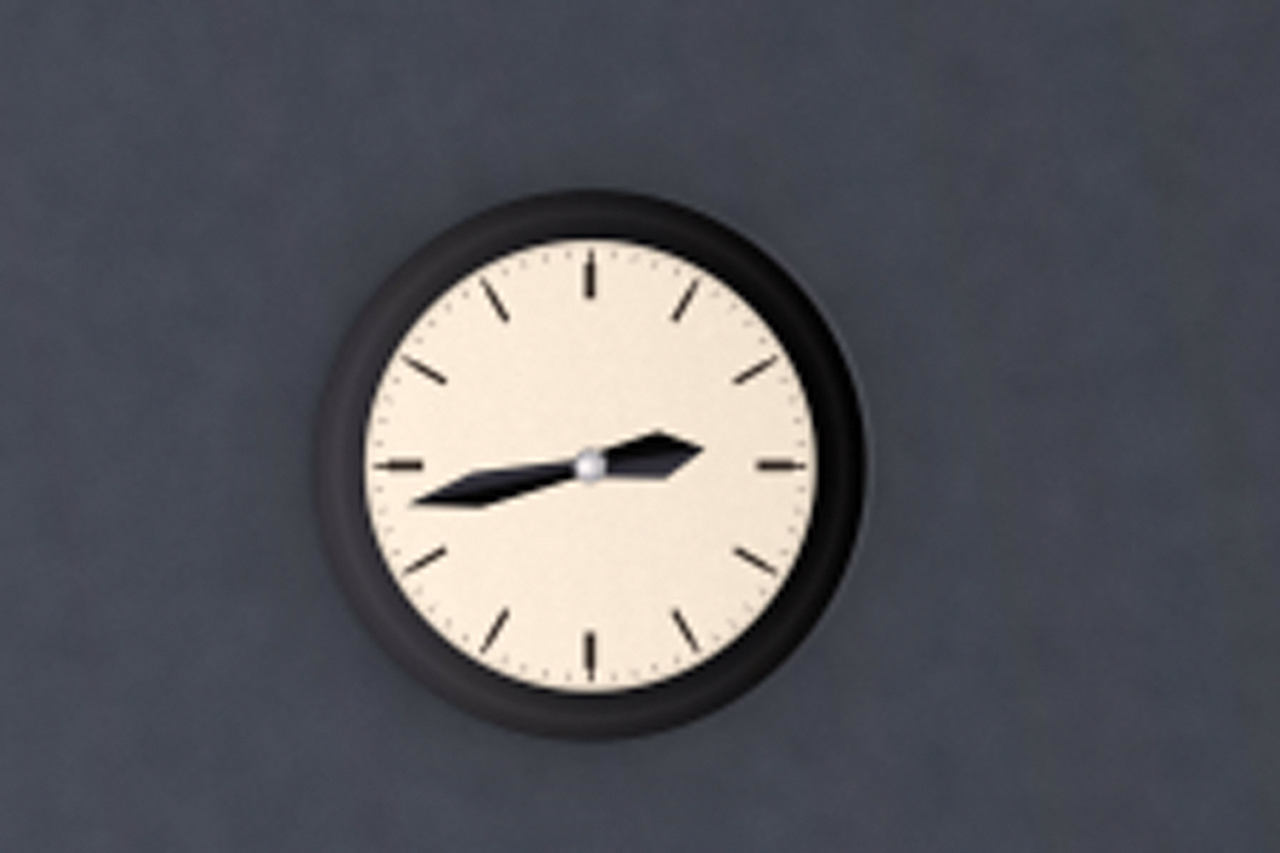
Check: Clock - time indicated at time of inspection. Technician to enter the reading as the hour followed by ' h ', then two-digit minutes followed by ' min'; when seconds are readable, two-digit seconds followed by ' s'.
2 h 43 min
